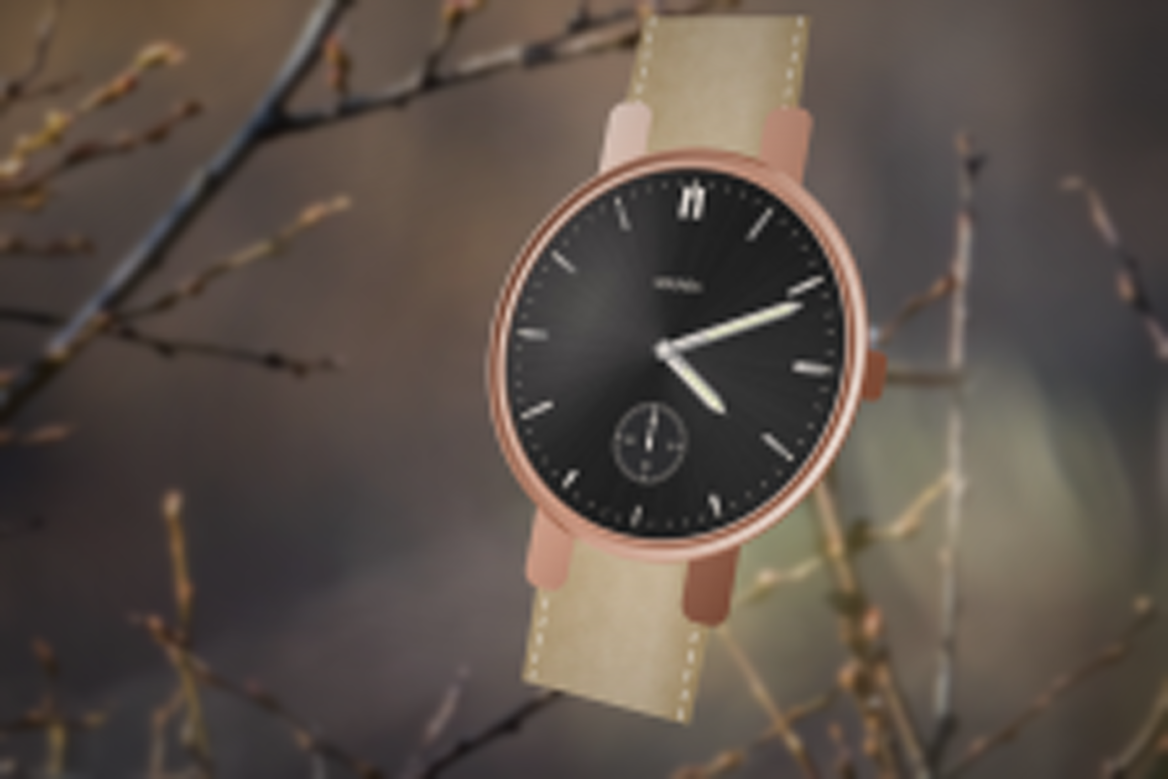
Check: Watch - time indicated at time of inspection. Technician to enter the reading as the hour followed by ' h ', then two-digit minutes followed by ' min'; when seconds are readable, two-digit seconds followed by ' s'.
4 h 11 min
